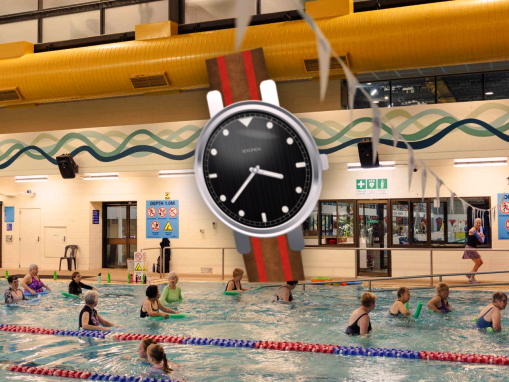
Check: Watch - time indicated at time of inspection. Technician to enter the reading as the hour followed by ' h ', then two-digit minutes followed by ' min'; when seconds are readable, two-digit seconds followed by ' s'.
3 h 38 min
